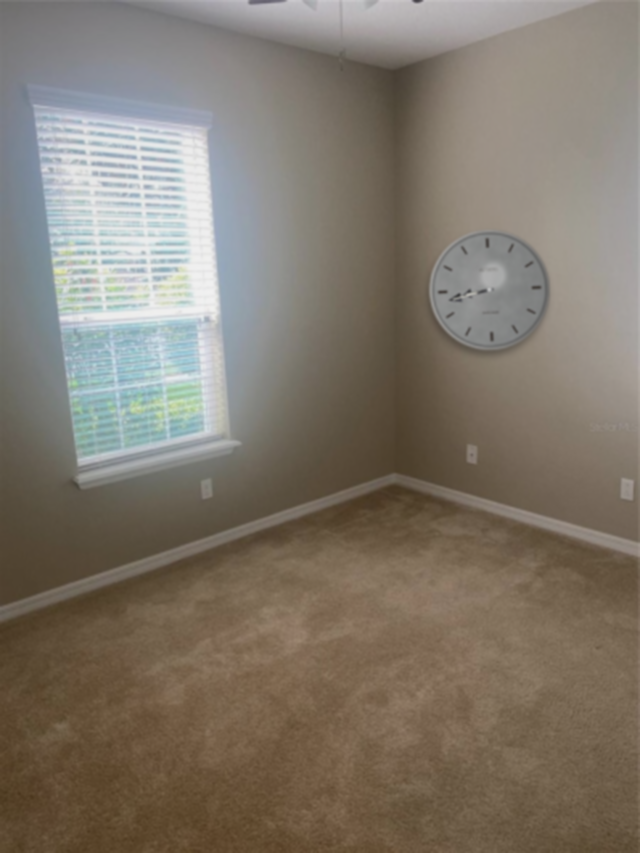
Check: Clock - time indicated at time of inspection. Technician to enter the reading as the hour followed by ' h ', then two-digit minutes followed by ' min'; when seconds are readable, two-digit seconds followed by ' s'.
8 h 43 min
